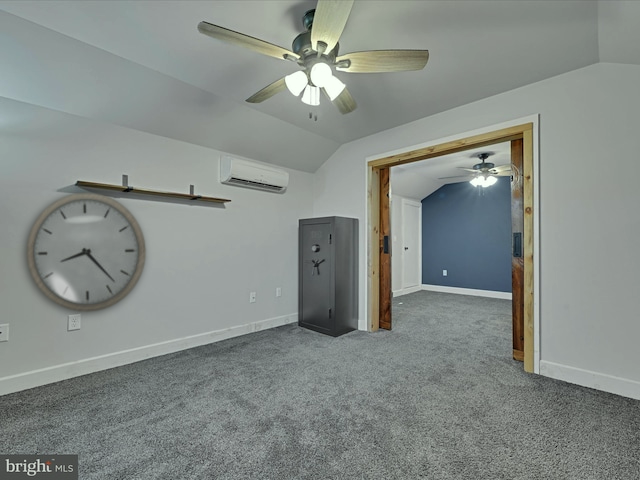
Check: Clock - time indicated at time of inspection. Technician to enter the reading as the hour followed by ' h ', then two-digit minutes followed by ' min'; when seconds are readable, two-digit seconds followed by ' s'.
8 h 23 min
